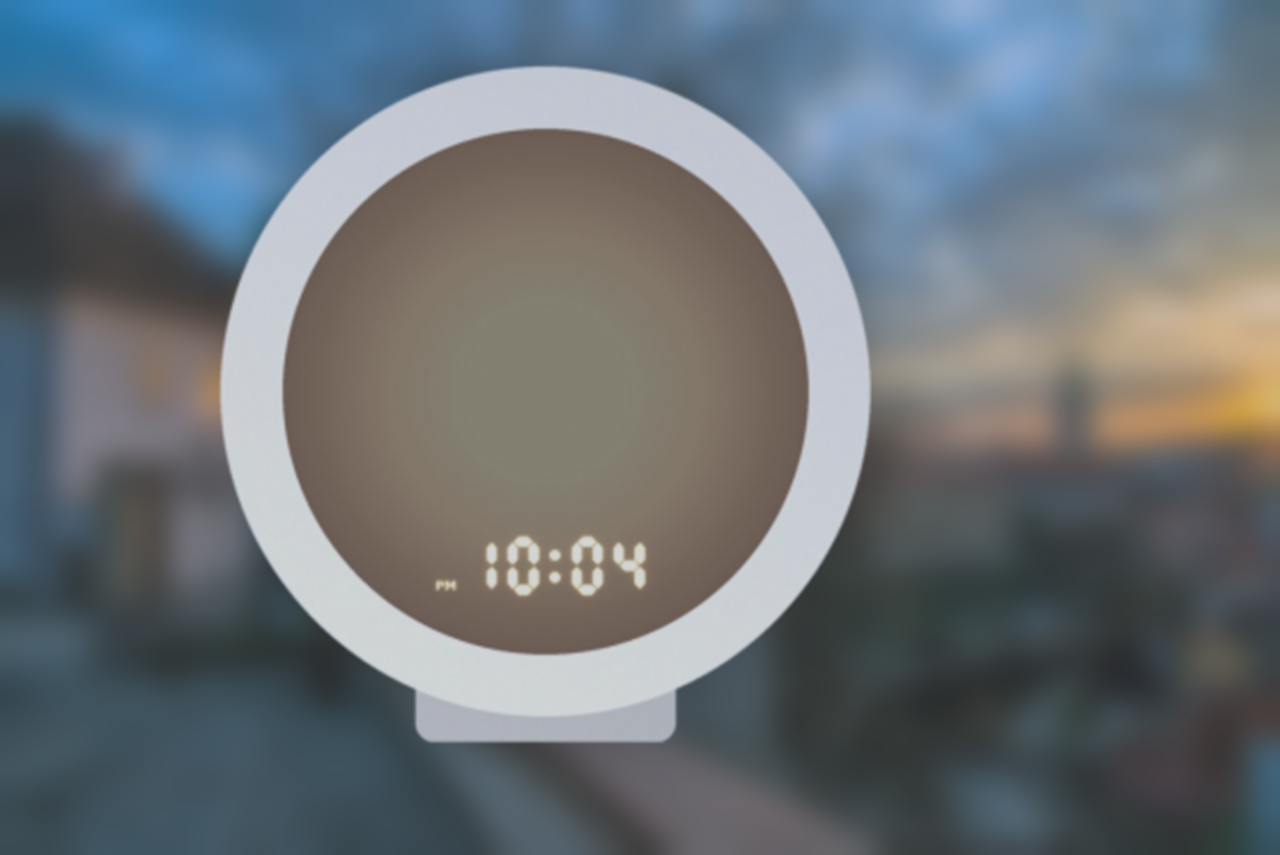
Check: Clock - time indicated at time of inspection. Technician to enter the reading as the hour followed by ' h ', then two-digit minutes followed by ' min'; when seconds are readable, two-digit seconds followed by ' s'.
10 h 04 min
